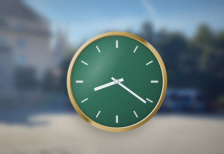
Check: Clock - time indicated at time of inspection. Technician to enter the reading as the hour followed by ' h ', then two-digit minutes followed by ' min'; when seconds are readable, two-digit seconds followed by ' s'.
8 h 21 min
